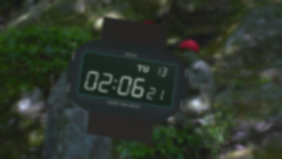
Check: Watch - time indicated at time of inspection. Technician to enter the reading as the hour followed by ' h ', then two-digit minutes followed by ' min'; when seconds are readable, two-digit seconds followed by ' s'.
2 h 06 min 21 s
